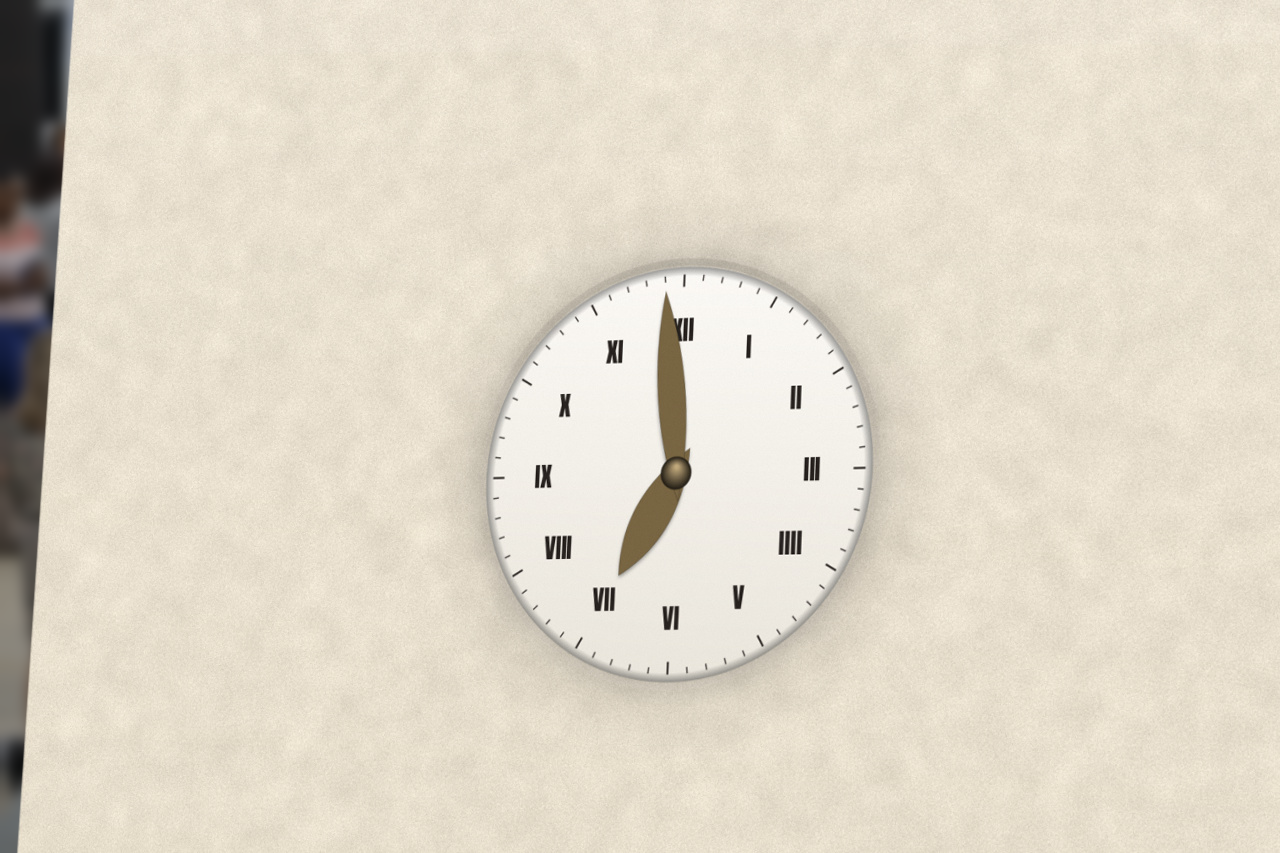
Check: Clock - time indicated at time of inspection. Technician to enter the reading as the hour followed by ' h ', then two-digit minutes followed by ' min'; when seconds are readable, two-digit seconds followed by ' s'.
6 h 59 min
